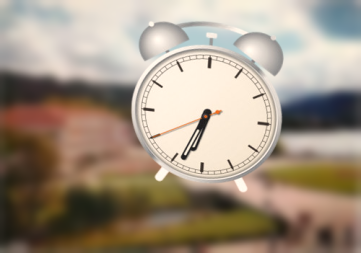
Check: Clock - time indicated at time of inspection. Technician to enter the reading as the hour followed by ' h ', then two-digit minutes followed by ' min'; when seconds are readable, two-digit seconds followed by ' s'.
6 h 33 min 40 s
